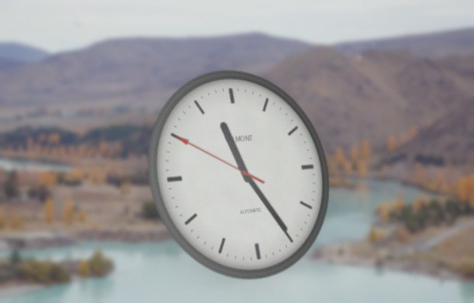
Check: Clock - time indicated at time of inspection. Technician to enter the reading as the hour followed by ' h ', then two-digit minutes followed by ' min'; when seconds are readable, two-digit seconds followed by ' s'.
11 h 24 min 50 s
